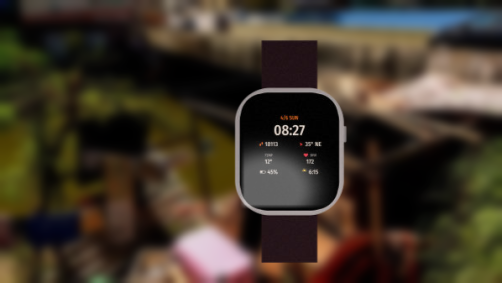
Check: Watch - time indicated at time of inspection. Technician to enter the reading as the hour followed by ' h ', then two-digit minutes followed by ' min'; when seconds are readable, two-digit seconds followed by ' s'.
8 h 27 min
